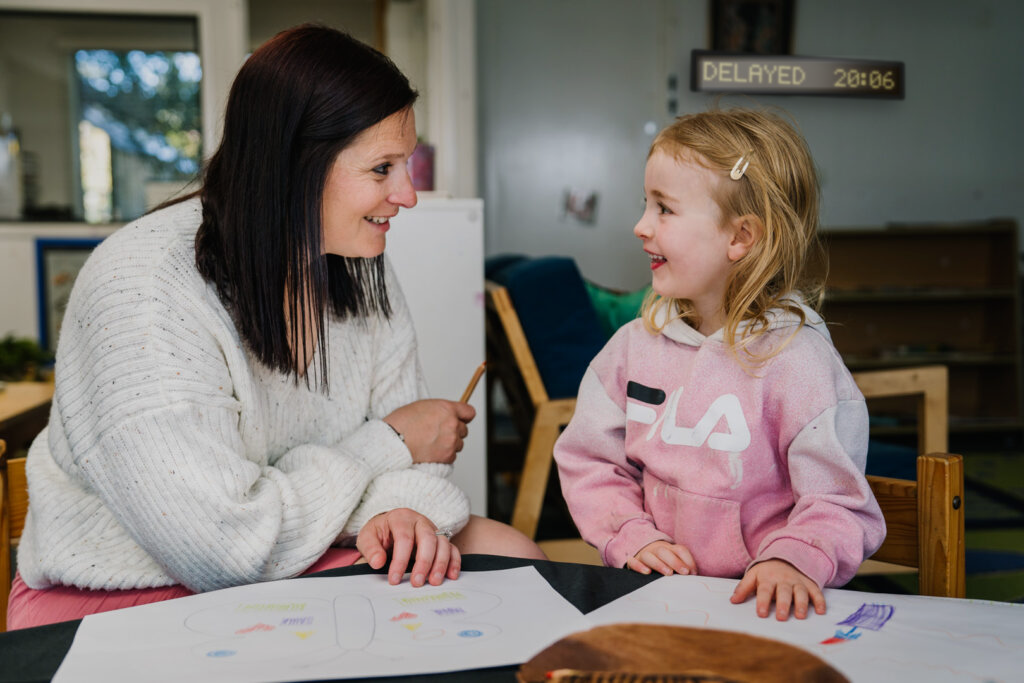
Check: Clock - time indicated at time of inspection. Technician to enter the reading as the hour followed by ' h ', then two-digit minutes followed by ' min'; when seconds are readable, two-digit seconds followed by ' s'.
20 h 06 min
